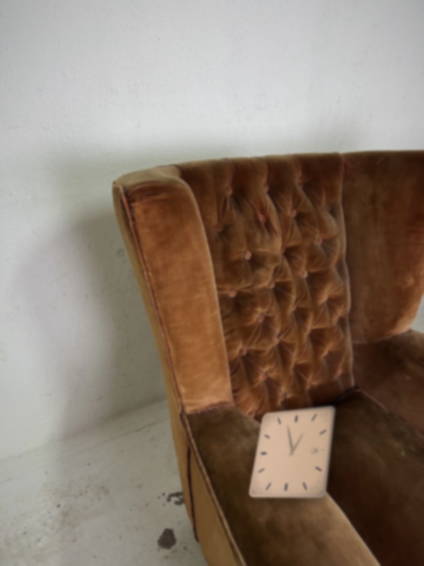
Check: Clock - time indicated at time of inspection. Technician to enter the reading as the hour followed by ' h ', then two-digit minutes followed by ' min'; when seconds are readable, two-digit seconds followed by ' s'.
12 h 57 min
